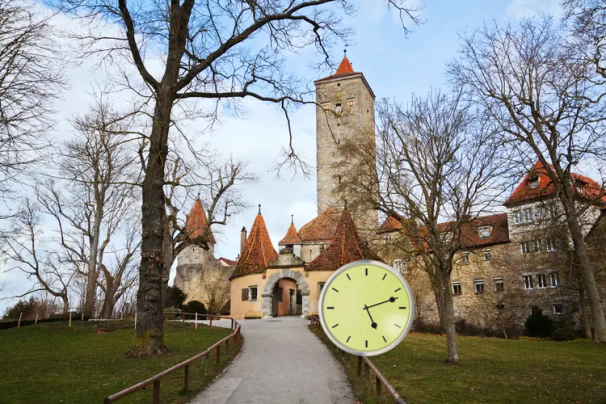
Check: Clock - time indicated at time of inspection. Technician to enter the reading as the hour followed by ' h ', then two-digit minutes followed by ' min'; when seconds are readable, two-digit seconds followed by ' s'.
5 h 12 min
